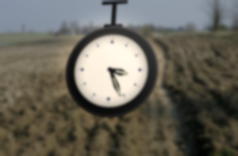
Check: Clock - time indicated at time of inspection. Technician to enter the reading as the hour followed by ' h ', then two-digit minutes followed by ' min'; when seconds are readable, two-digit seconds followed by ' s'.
3 h 26 min
